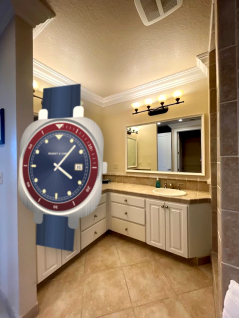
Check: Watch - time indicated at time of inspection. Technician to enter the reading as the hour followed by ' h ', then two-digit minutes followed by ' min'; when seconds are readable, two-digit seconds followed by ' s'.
4 h 07 min
